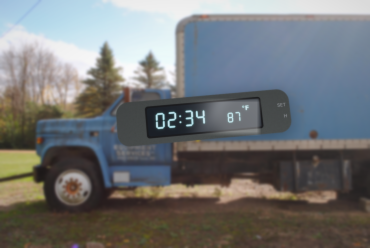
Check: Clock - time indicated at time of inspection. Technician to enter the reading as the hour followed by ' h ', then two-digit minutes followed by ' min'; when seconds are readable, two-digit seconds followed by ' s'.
2 h 34 min
